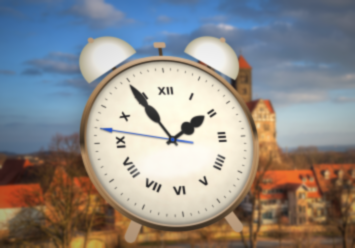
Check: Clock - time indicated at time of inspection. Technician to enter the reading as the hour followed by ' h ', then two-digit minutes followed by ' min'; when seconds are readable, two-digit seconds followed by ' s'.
1 h 54 min 47 s
